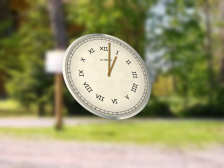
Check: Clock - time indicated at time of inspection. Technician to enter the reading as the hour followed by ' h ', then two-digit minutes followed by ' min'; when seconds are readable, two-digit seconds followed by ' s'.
1 h 02 min
